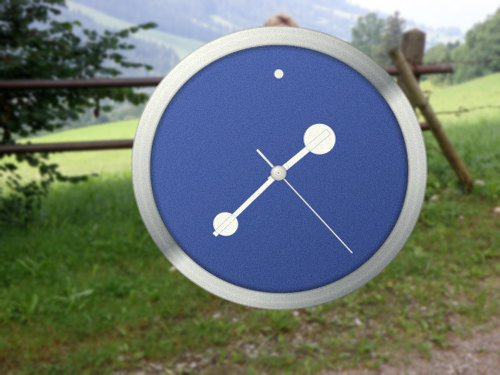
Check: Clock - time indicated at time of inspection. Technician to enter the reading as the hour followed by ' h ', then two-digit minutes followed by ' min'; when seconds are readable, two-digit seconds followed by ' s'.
1 h 37 min 23 s
